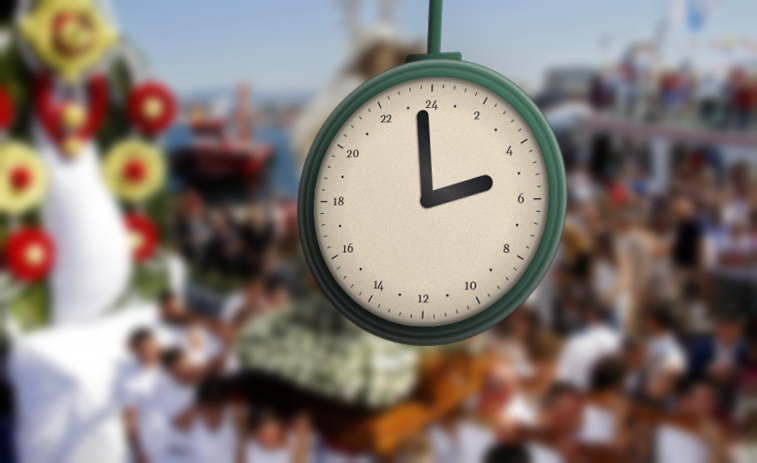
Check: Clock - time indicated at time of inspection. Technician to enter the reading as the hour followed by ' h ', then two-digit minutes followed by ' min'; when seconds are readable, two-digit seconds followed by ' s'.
4 h 59 min
